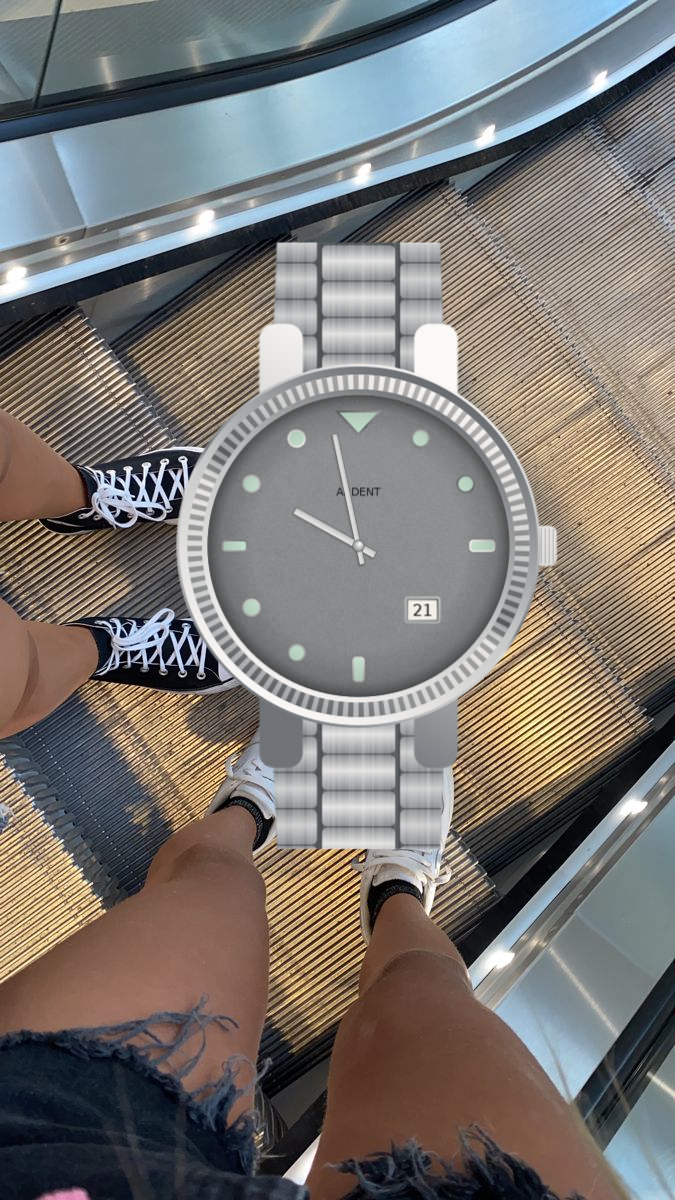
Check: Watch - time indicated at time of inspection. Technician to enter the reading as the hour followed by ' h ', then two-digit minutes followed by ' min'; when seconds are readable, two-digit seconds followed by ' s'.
9 h 58 min
